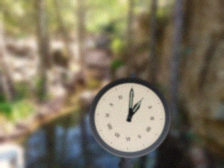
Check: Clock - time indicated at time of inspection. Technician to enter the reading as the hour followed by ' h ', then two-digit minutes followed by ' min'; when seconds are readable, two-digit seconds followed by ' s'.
1 h 00 min
